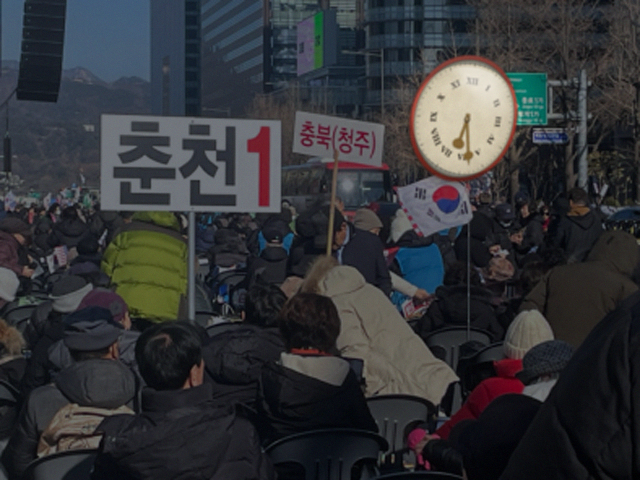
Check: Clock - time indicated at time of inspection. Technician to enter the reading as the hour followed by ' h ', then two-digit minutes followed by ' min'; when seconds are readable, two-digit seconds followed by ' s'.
6 h 28 min
